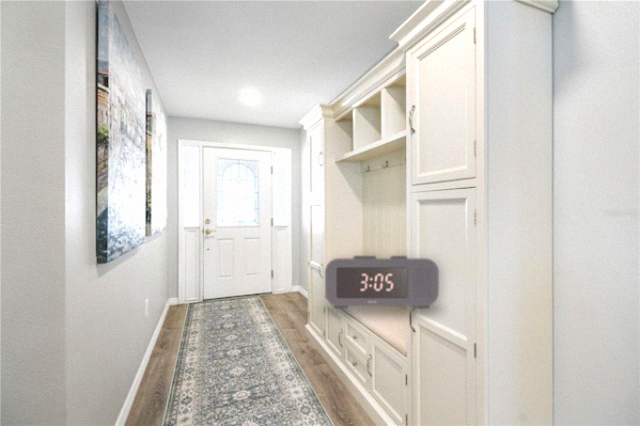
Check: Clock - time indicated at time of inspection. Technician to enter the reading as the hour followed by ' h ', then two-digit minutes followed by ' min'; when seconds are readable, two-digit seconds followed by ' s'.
3 h 05 min
